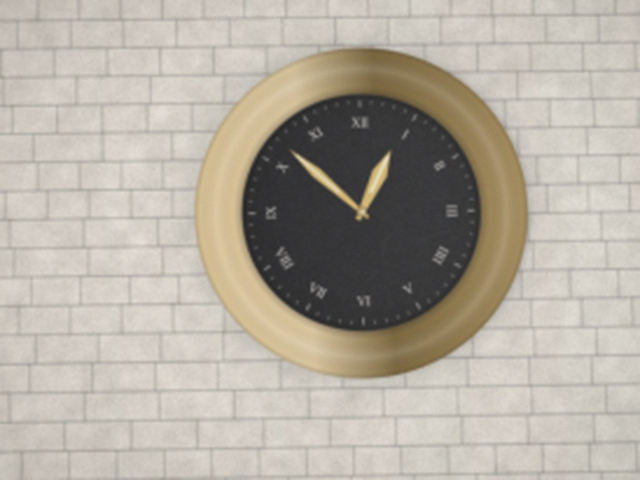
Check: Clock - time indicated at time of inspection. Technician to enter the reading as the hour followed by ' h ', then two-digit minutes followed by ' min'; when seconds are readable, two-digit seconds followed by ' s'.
12 h 52 min
